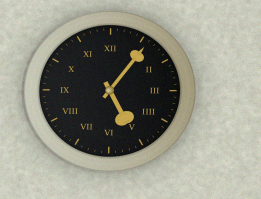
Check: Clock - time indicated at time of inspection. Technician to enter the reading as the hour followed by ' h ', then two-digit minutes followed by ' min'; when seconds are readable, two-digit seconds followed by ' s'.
5 h 06 min
